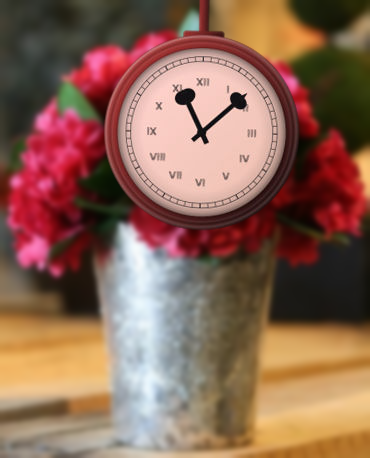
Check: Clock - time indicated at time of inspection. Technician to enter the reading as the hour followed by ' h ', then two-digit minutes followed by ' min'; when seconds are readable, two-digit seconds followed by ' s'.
11 h 08 min
